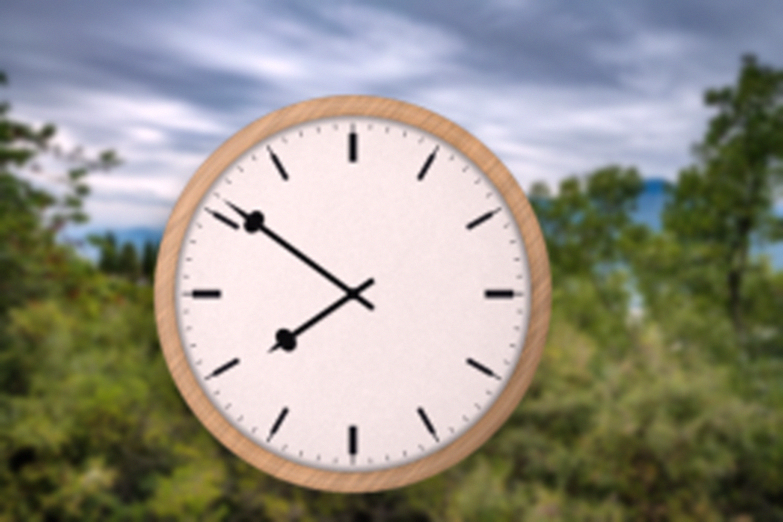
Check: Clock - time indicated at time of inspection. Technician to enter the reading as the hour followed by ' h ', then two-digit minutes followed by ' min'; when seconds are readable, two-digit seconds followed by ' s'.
7 h 51 min
